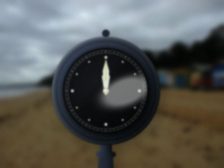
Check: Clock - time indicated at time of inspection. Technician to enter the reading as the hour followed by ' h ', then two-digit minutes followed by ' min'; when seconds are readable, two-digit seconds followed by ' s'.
12 h 00 min
